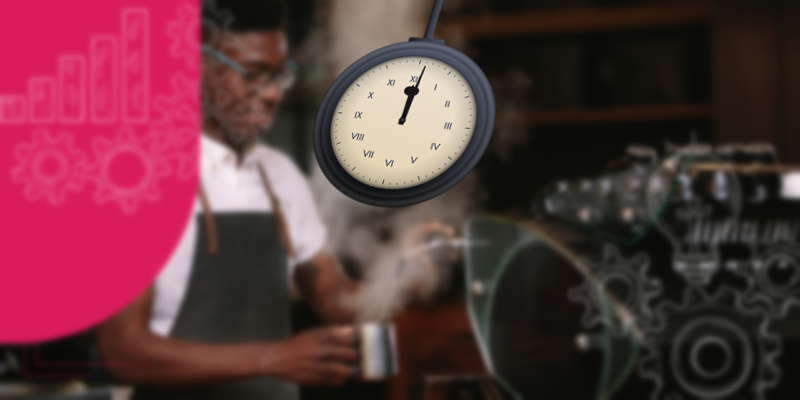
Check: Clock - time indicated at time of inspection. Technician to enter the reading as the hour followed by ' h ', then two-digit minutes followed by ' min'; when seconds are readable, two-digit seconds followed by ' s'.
12 h 01 min
